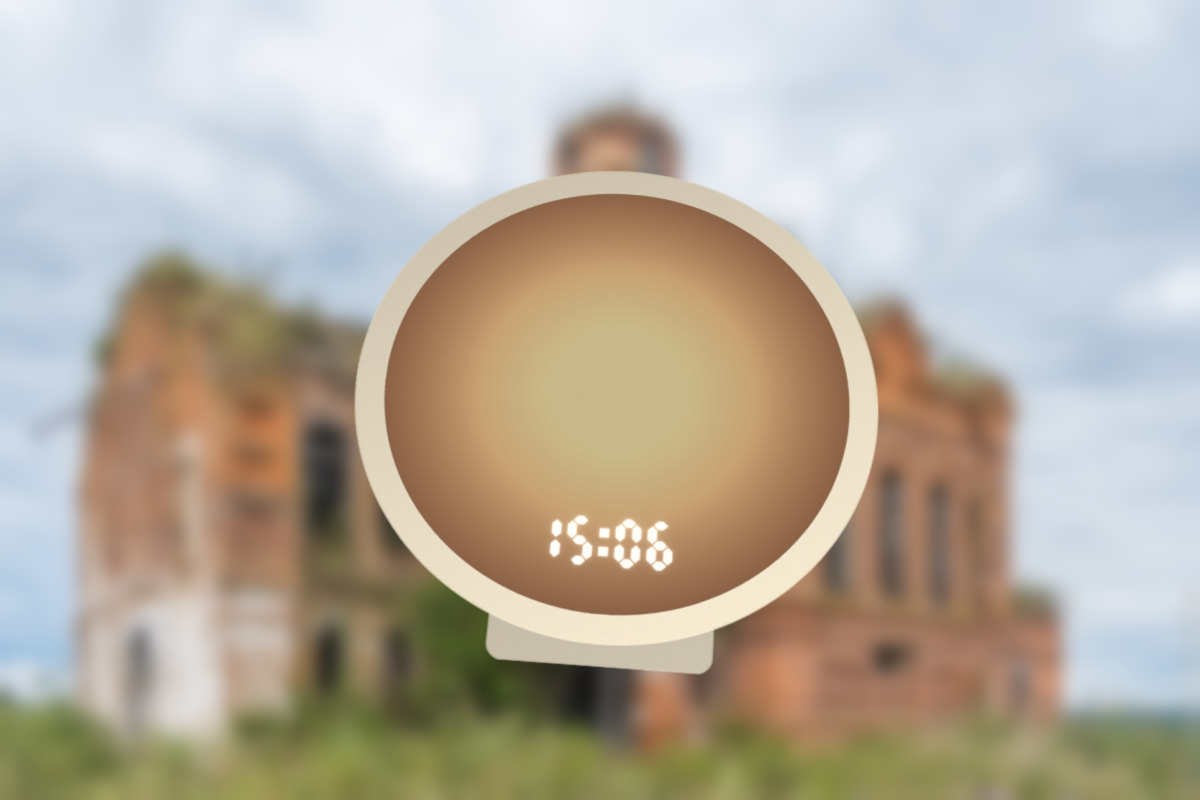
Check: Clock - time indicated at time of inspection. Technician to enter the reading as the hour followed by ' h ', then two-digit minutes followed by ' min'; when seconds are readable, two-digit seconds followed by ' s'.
15 h 06 min
